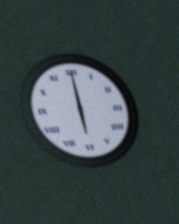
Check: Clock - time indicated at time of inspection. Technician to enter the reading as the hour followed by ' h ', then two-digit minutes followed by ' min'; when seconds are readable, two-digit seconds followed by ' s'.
6 h 00 min
